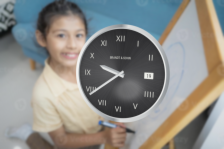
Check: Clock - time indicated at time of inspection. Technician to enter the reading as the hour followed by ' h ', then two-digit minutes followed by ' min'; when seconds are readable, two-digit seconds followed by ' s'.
9 h 39 min
